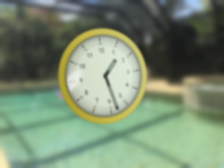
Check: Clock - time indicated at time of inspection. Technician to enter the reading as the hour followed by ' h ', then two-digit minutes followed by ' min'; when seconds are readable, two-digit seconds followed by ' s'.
1 h 28 min
